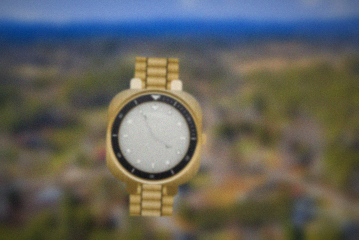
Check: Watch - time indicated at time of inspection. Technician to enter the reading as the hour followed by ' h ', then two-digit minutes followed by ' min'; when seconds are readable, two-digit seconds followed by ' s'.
3 h 55 min
